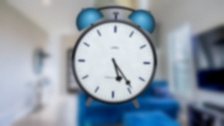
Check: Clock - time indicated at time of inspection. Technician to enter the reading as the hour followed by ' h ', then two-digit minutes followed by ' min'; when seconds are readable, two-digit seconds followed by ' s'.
5 h 24 min
